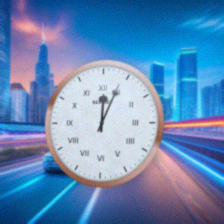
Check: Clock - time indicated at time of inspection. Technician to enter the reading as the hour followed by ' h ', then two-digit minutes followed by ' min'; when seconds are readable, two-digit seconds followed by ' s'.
12 h 04 min
